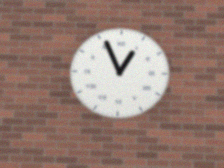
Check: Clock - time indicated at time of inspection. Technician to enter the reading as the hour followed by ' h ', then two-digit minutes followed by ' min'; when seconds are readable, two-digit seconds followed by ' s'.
12 h 56 min
